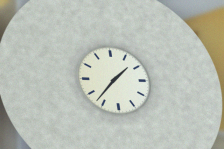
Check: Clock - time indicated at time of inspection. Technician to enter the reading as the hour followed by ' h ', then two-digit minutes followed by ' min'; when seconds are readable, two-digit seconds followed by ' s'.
1 h 37 min
